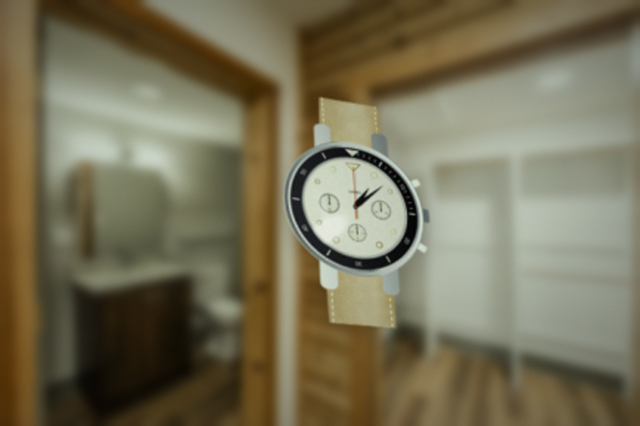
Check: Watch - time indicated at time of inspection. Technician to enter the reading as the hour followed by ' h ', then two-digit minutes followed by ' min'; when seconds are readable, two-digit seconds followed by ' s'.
1 h 08 min
